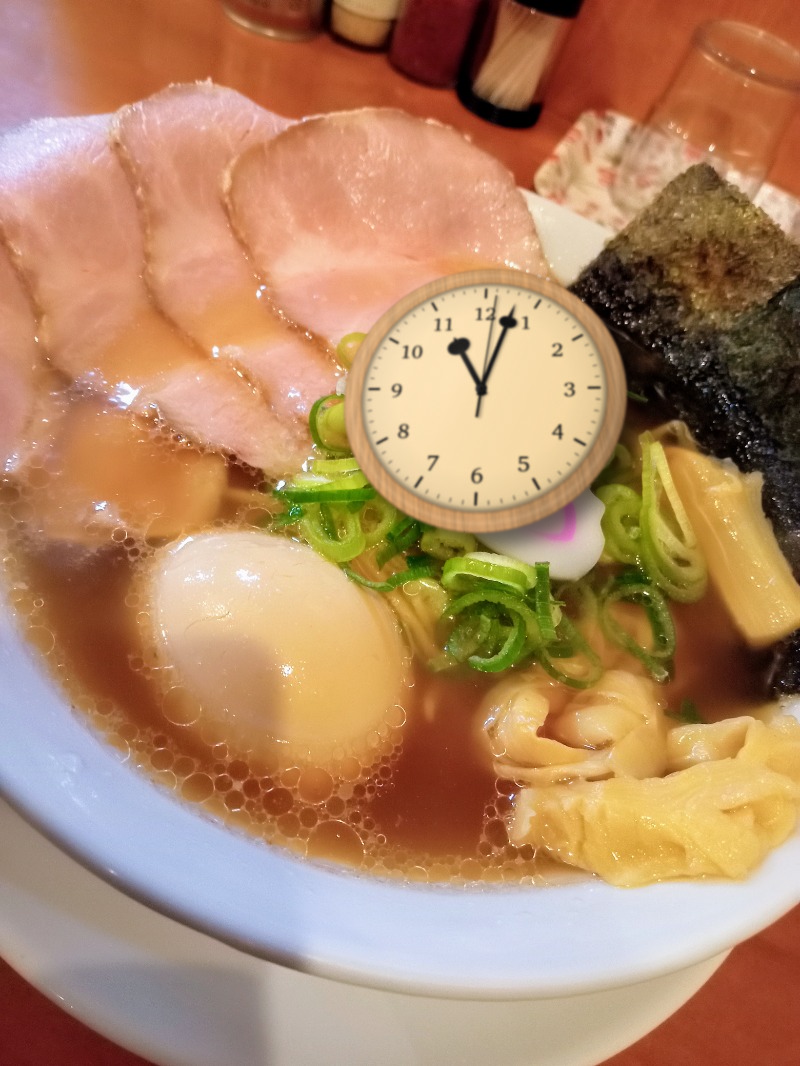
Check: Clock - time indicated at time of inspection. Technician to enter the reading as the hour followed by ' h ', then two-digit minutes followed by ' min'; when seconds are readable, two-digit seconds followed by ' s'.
11 h 03 min 01 s
